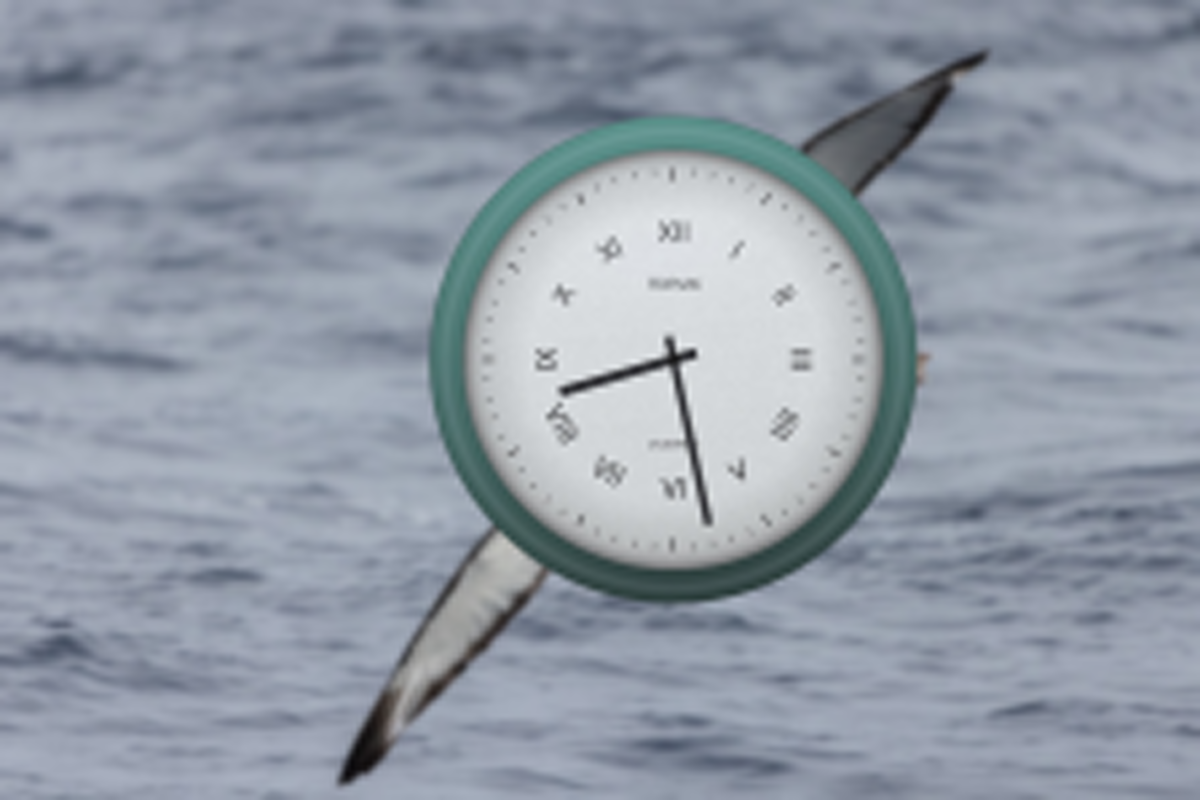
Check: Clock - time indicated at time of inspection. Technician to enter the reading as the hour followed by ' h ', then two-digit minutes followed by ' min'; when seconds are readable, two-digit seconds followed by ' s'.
8 h 28 min
